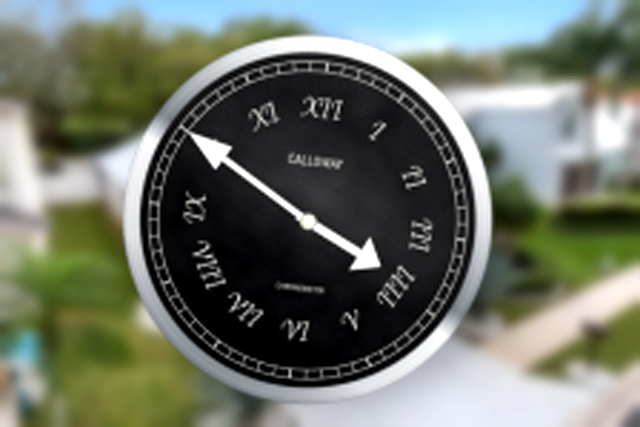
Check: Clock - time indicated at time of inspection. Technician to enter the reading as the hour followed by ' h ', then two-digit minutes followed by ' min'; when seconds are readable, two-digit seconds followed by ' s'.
3 h 50 min
